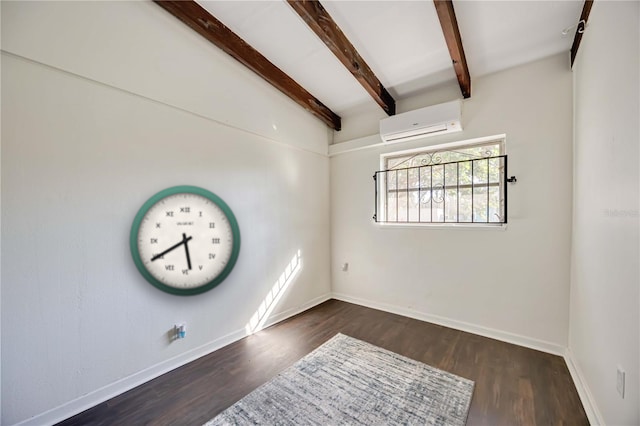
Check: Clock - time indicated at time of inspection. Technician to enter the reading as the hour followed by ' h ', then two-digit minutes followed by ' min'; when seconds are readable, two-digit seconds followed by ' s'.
5 h 40 min
